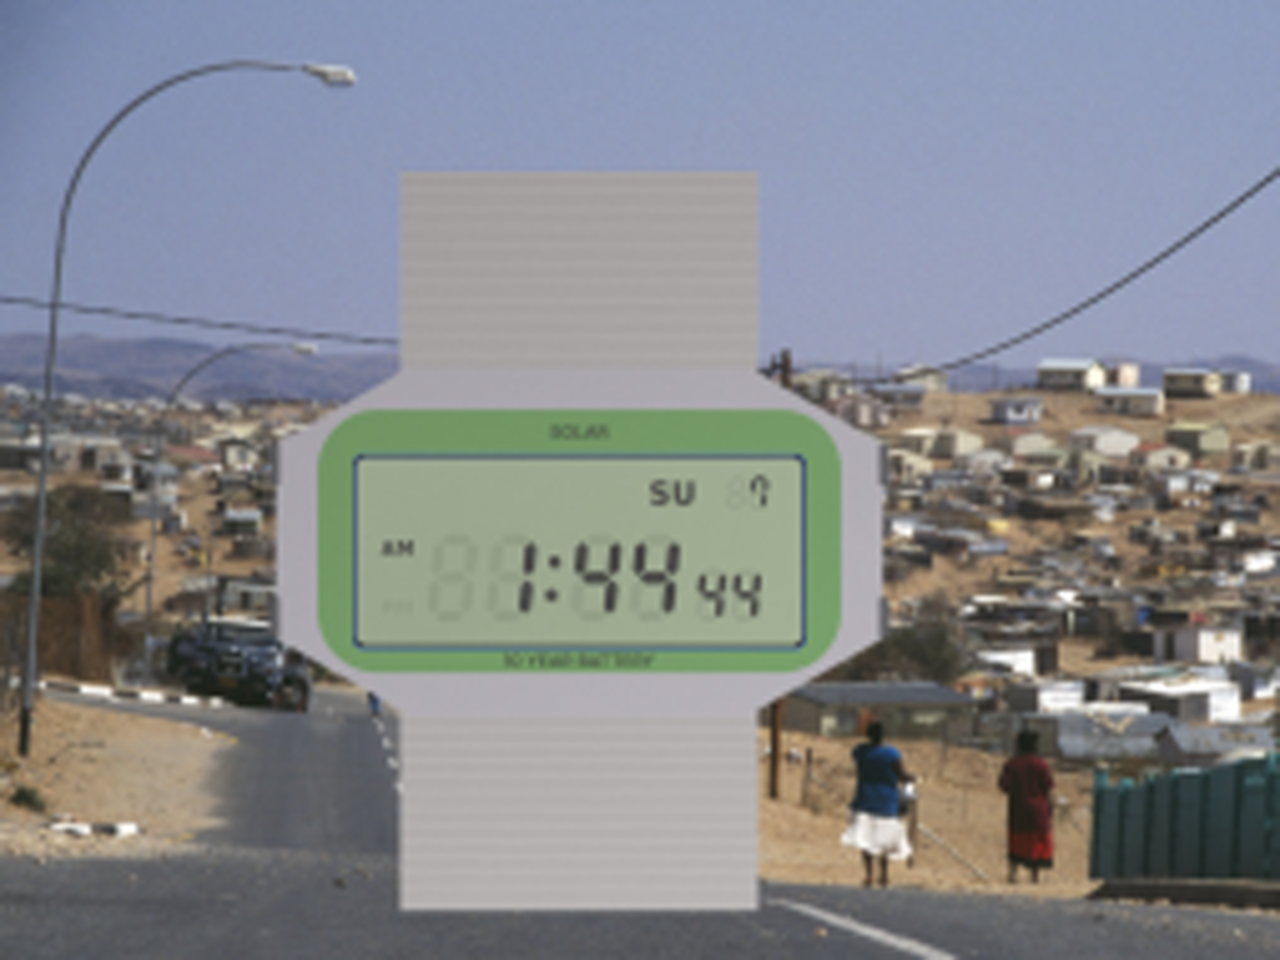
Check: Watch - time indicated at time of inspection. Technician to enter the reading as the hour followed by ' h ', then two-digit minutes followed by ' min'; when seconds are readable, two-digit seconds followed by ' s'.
1 h 44 min 44 s
